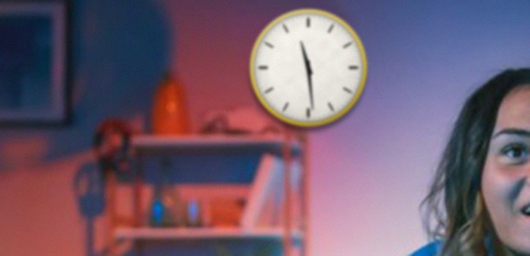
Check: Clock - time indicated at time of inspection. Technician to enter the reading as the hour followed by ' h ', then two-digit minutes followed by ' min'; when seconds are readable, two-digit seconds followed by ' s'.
11 h 29 min
